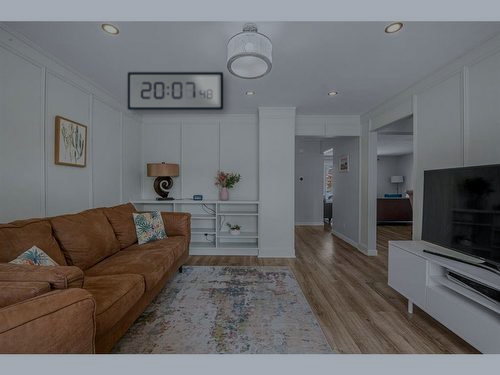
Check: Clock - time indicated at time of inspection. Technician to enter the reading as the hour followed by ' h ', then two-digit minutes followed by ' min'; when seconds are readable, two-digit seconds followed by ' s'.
20 h 07 min 48 s
